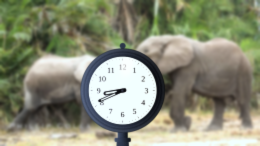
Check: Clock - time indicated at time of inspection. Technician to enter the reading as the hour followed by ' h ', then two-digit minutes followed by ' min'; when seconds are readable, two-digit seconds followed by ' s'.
8 h 41 min
